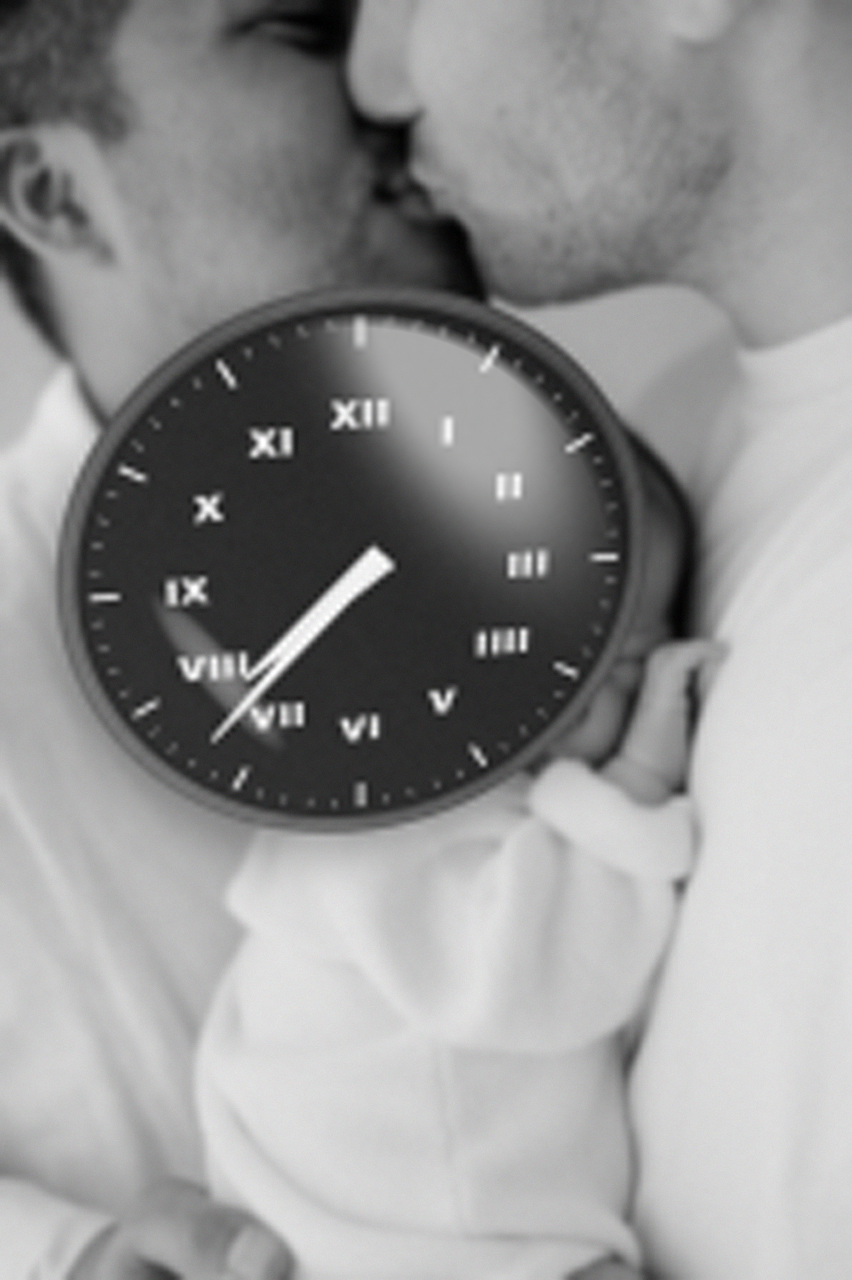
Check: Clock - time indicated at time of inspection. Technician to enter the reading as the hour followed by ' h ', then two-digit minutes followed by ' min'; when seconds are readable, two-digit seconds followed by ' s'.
7 h 37 min
